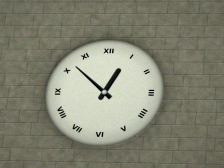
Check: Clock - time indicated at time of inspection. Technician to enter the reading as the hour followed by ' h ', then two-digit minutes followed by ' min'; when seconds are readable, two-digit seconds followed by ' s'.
12 h 52 min
